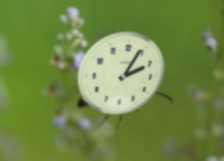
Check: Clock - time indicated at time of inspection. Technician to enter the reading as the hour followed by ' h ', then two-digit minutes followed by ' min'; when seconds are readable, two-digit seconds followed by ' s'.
2 h 04 min
